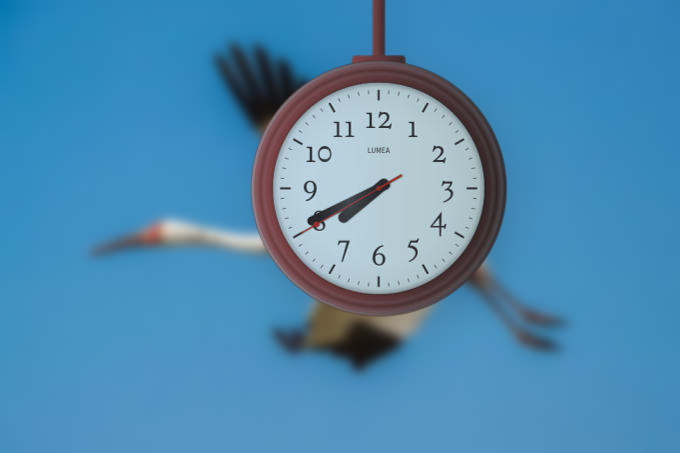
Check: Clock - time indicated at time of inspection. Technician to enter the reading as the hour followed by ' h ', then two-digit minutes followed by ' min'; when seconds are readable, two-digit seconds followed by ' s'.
7 h 40 min 40 s
